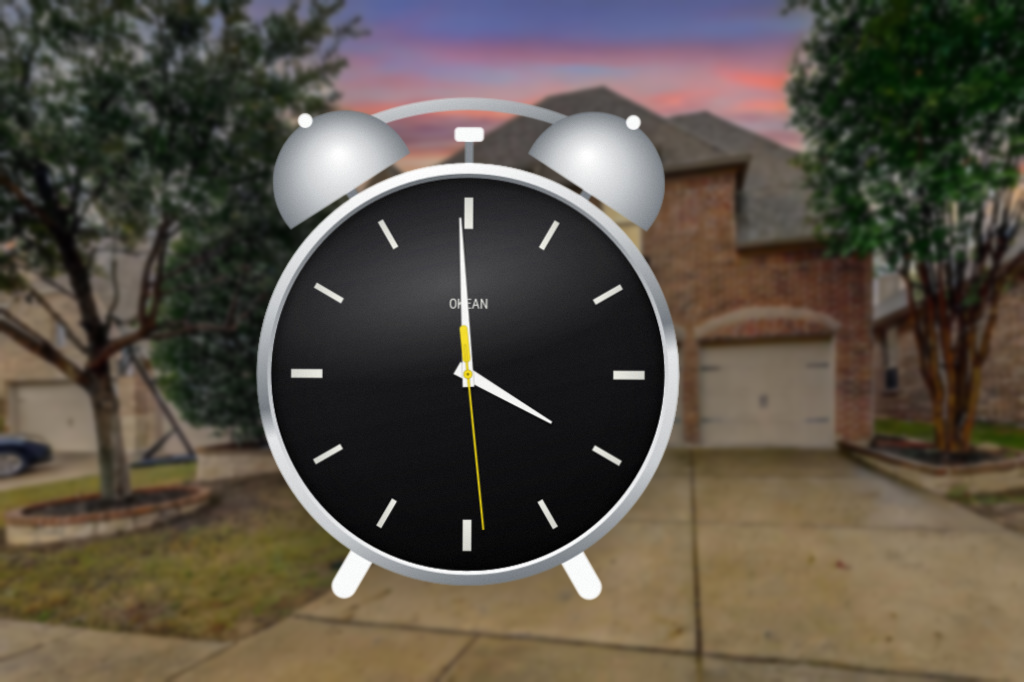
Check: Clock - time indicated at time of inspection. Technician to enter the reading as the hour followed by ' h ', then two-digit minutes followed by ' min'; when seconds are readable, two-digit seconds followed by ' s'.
3 h 59 min 29 s
